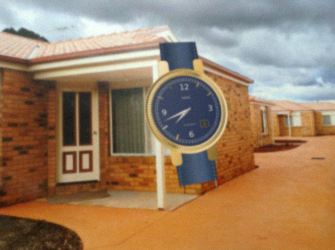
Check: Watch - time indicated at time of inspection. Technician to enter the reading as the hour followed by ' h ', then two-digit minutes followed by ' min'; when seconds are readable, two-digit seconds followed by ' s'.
7 h 42 min
